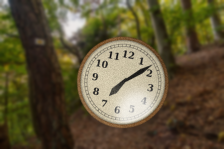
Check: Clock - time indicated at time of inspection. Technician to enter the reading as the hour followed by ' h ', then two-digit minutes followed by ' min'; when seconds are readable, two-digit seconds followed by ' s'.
7 h 08 min
